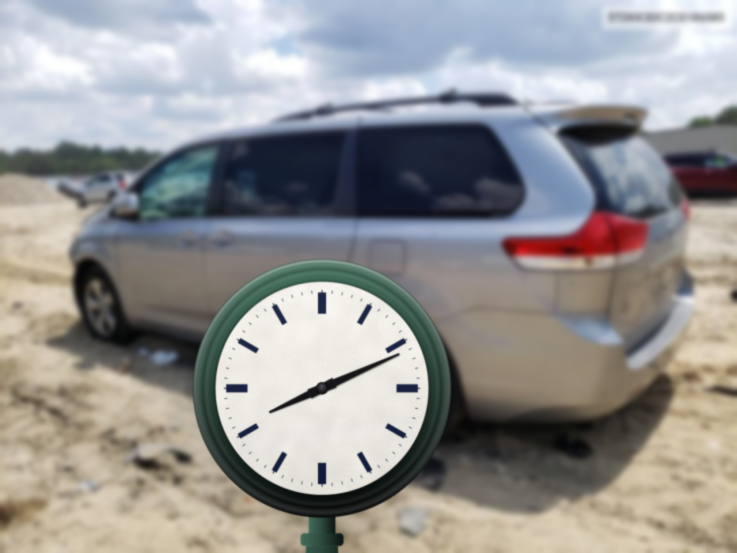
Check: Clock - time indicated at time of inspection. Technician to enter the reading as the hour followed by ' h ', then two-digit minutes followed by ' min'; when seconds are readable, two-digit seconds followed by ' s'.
8 h 11 min
